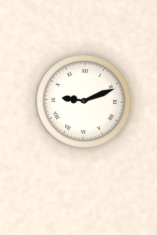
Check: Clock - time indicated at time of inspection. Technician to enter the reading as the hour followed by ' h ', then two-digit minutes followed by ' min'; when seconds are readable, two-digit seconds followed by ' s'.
9 h 11 min
